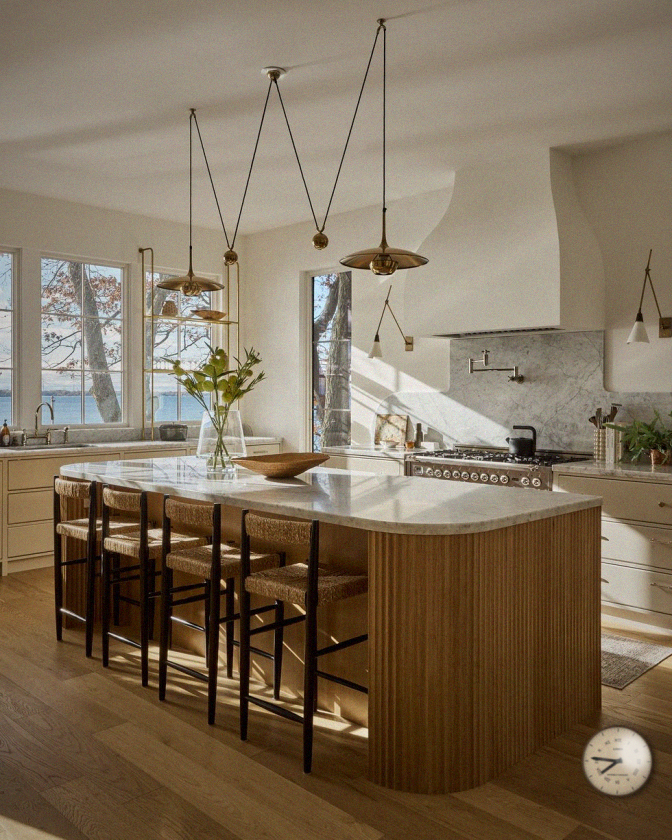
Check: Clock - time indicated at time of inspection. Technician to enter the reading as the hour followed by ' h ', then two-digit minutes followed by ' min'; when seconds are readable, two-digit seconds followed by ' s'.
7 h 46 min
